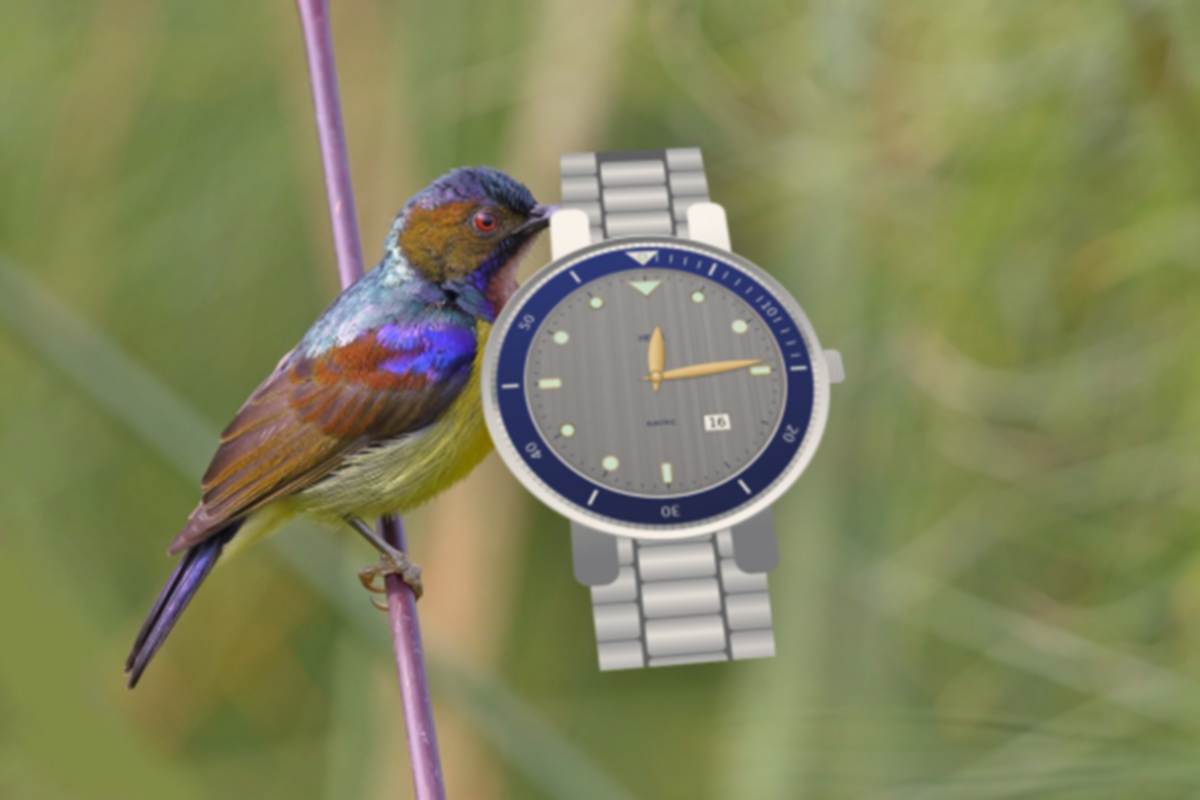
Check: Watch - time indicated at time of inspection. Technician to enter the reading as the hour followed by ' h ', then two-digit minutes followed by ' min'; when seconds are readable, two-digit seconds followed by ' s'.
12 h 14 min
